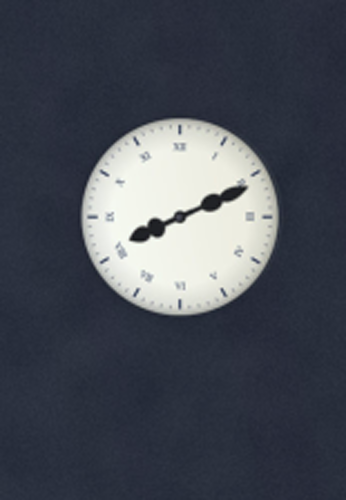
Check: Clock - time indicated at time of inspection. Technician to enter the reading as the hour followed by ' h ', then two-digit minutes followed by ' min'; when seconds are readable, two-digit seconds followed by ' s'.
8 h 11 min
